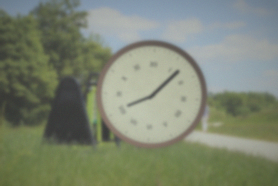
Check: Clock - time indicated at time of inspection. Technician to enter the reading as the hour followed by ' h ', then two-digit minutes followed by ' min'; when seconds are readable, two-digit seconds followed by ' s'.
8 h 07 min
